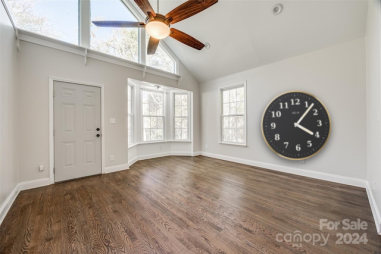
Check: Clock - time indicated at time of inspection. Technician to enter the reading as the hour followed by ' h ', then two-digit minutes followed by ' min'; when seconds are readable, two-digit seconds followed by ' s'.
4 h 07 min
